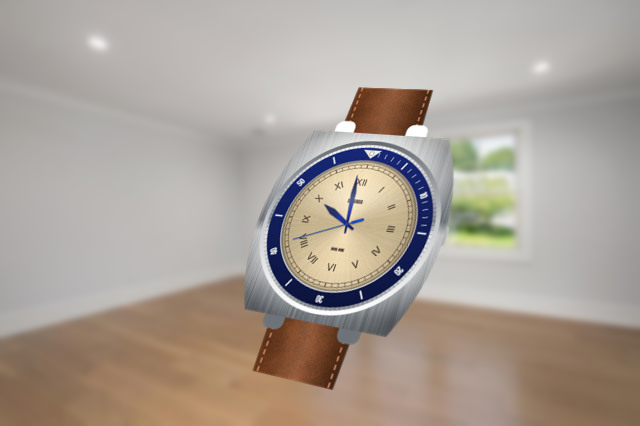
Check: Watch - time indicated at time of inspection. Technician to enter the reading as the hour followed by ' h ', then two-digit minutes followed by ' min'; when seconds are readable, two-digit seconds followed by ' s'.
9 h 58 min 41 s
